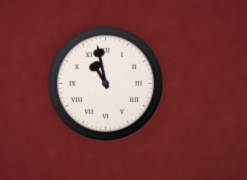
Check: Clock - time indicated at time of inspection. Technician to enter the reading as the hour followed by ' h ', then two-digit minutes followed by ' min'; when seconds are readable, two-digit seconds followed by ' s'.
10 h 58 min
